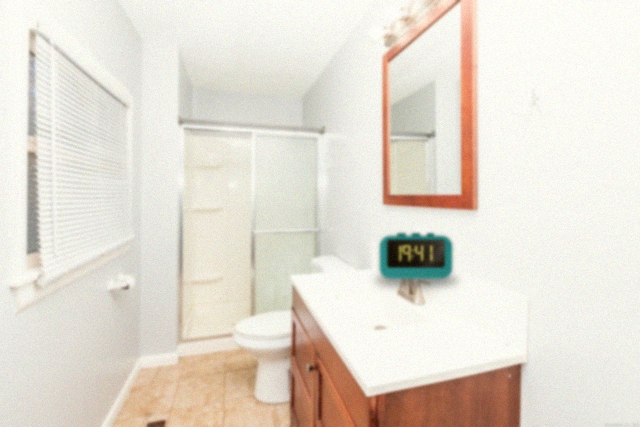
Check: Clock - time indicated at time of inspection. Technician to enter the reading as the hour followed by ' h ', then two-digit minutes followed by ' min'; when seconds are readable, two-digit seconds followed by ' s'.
19 h 41 min
